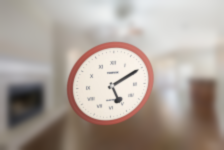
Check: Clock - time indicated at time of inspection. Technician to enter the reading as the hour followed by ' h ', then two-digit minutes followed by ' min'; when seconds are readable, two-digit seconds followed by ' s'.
5 h 10 min
